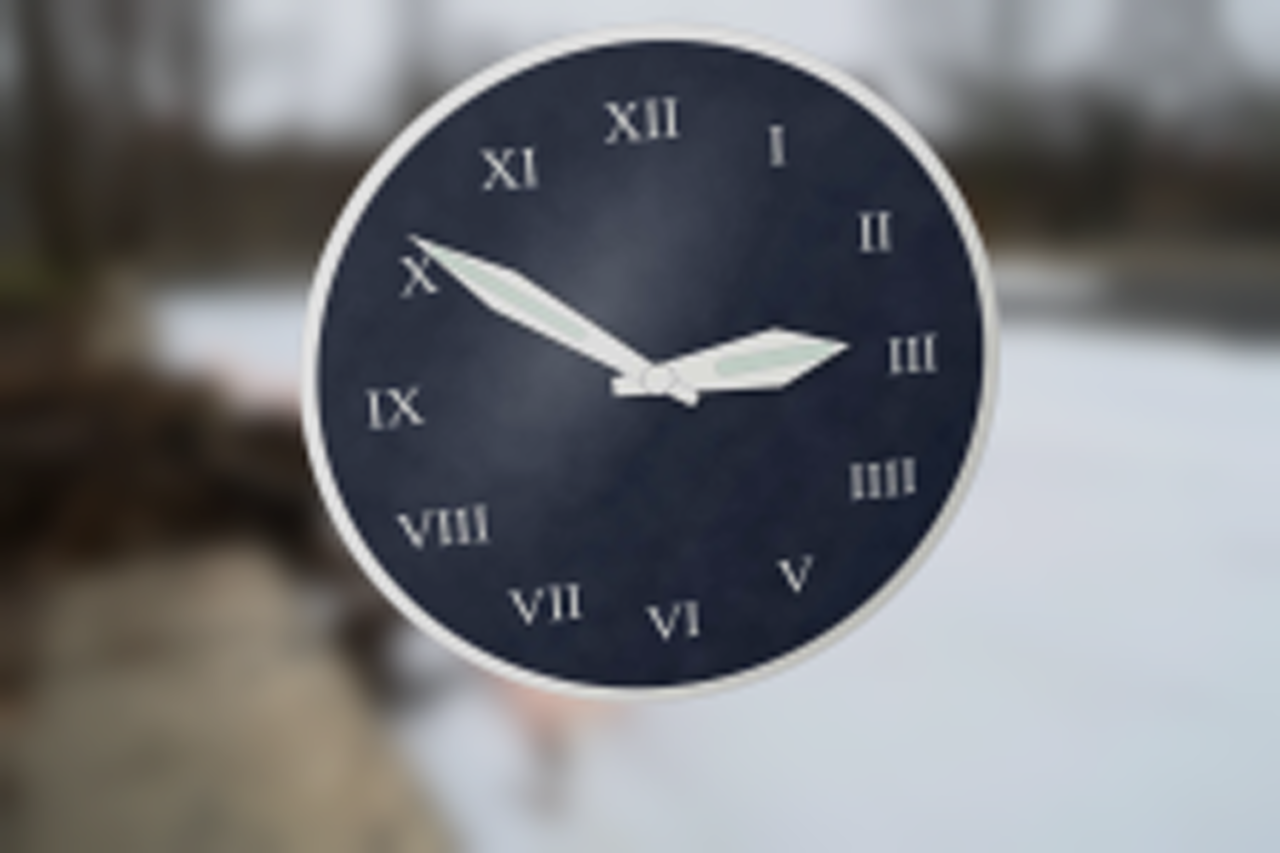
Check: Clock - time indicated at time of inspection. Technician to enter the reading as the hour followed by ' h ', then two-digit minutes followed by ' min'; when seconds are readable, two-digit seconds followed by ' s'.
2 h 51 min
